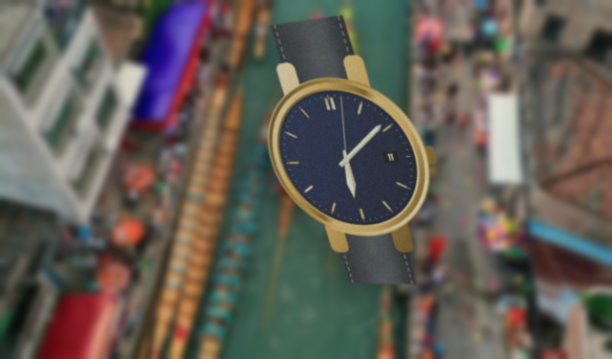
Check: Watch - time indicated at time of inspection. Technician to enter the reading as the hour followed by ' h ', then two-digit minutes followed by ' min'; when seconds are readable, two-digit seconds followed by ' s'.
6 h 09 min 02 s
